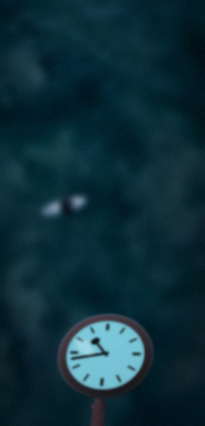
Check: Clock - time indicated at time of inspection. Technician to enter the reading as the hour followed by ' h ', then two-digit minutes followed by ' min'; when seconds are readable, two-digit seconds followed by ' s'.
10 h 43 min
